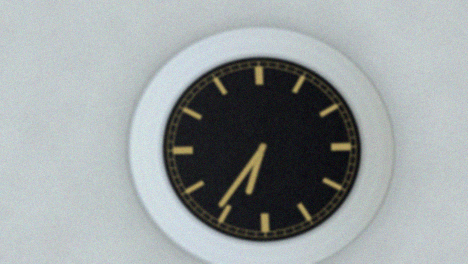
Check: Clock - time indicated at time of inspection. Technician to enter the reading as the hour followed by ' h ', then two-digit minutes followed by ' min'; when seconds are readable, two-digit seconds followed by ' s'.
6 h 36 min
